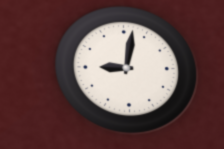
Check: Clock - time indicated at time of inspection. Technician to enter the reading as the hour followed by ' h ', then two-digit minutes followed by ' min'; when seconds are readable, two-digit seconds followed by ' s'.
9 h 02 min
